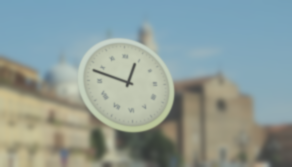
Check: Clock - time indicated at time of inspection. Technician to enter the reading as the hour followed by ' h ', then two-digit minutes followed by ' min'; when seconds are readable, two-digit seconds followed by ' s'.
12 h 48 min
